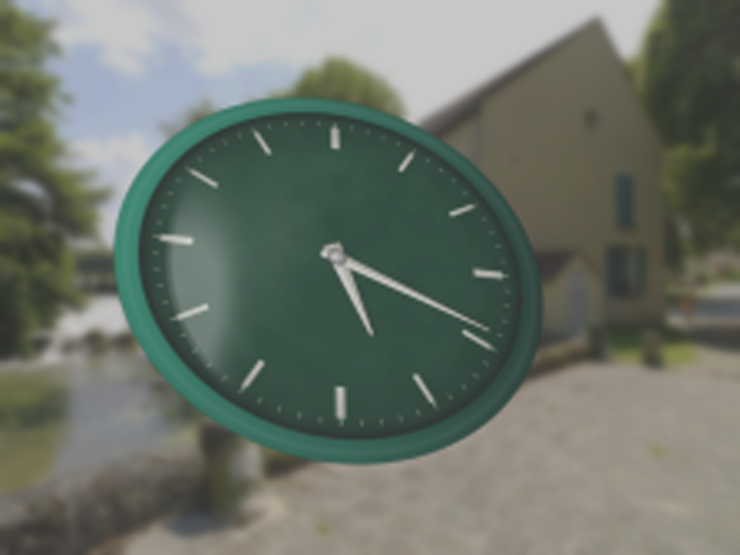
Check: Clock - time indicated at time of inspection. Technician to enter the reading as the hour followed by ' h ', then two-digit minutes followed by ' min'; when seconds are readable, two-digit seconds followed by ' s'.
5 h 19 min
